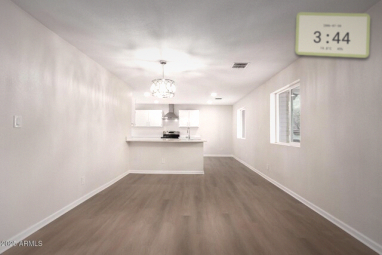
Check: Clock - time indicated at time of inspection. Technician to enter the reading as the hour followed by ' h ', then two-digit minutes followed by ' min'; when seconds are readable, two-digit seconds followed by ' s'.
3 h 44 min
